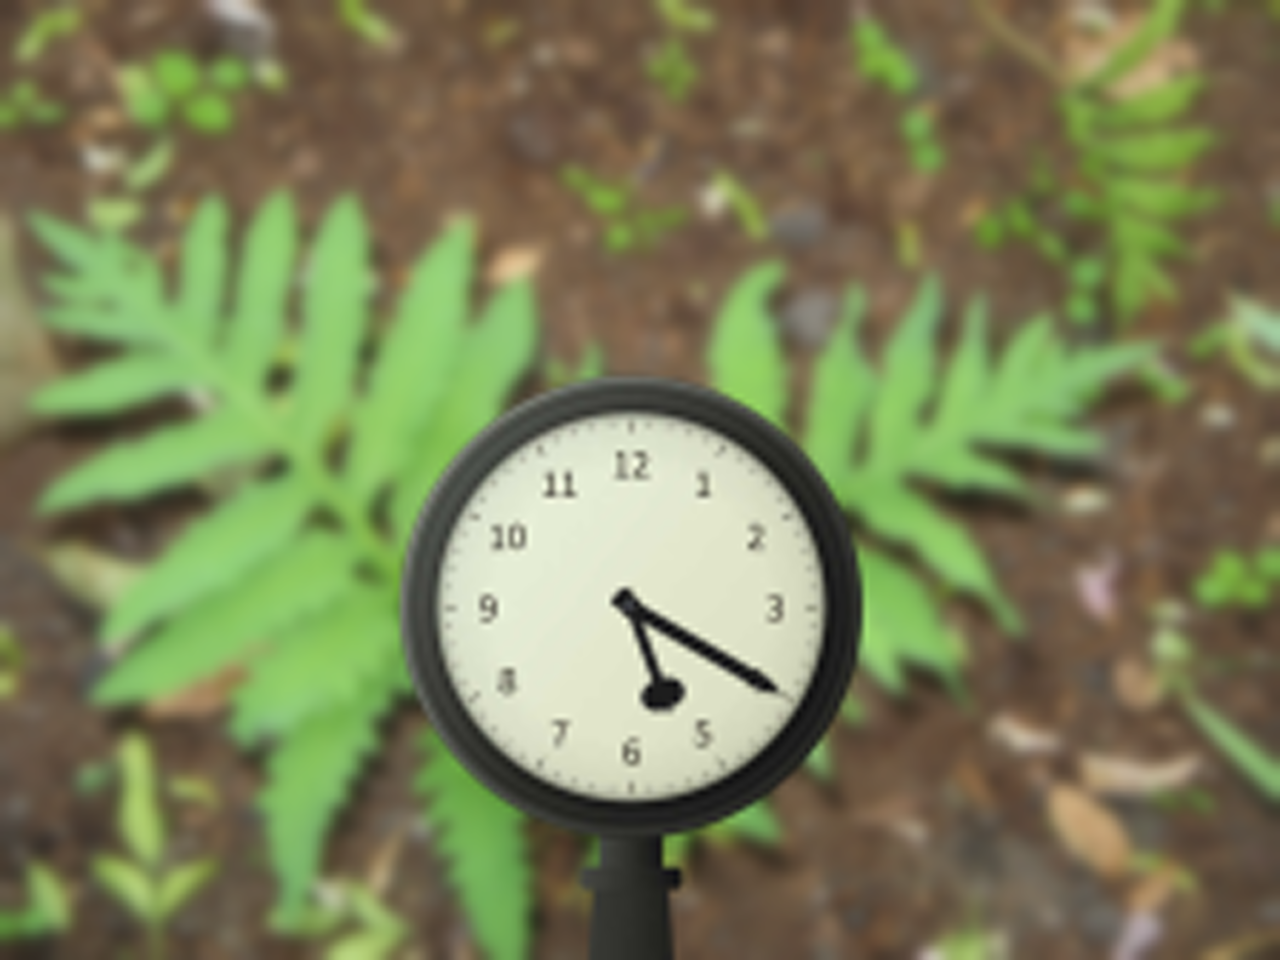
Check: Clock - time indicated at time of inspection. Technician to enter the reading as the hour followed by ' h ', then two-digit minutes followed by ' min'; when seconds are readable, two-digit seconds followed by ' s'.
5 h 20 min
